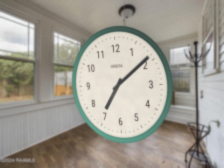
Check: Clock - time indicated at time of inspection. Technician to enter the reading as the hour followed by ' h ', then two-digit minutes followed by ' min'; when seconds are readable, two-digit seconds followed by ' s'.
7 h 09 min
